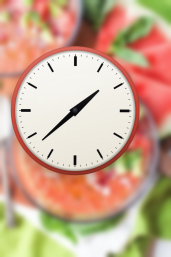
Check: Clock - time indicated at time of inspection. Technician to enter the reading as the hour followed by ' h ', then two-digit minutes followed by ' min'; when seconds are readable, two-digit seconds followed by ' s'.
1 h 38 min
